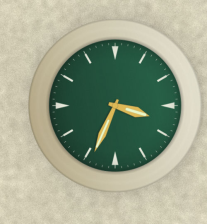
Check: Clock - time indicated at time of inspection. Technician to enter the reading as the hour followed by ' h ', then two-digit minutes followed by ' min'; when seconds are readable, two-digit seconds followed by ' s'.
3 h 34 min
